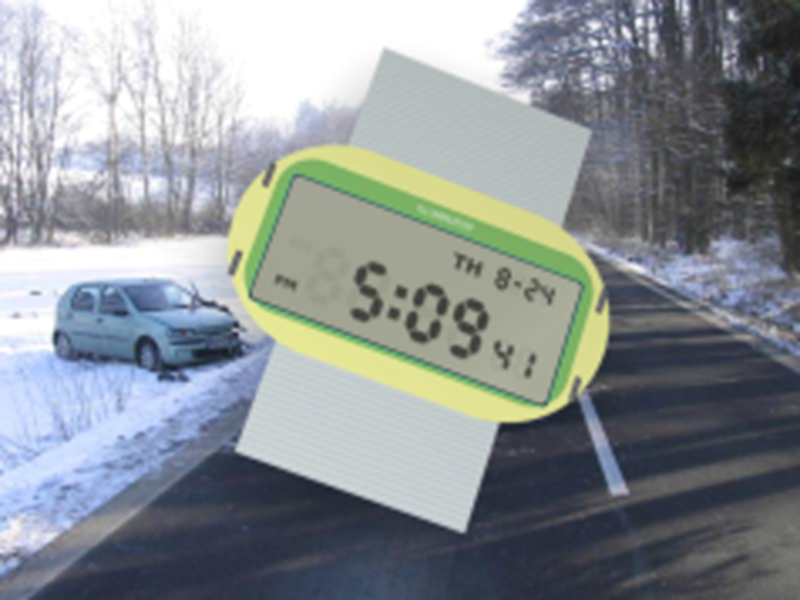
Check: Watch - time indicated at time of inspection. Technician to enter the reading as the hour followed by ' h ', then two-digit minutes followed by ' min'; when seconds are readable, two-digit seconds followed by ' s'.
5 h 09 min 41 s
